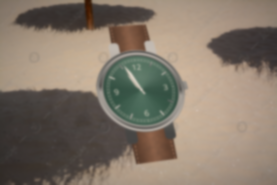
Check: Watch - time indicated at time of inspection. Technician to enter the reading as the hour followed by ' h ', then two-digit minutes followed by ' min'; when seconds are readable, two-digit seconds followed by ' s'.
10 h 56 min
